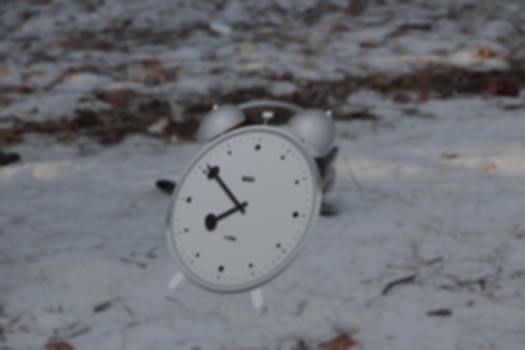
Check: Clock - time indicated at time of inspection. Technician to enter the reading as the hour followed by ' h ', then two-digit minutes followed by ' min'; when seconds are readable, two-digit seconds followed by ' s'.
7 h 51 min
